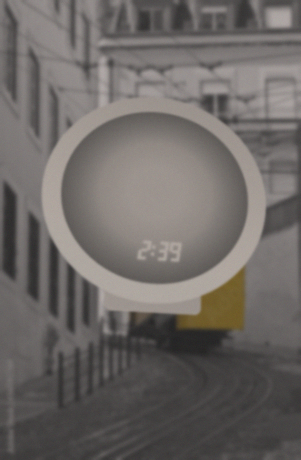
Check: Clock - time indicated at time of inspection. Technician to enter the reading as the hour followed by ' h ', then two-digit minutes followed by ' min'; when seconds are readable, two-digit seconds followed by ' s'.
2 h 39 min
